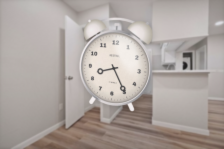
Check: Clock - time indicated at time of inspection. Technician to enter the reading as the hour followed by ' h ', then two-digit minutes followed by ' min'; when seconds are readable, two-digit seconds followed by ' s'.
8 h 25 min
